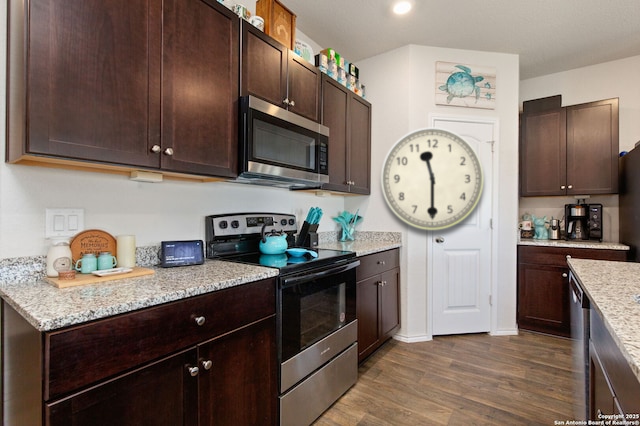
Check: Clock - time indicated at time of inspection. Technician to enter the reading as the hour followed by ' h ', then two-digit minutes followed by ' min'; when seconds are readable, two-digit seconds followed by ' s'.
11 h 30 min
